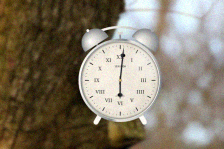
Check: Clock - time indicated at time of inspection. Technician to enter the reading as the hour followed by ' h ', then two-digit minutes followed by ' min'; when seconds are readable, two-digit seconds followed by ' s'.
6 h 01 min
